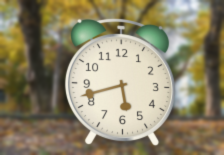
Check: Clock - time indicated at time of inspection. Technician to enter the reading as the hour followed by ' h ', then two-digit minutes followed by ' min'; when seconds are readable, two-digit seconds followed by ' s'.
5 h 42 min
